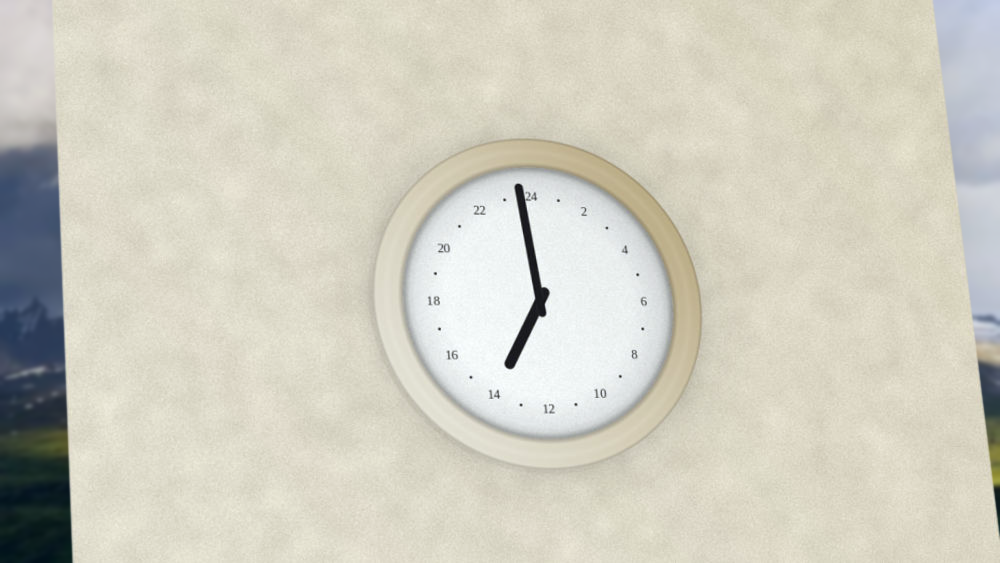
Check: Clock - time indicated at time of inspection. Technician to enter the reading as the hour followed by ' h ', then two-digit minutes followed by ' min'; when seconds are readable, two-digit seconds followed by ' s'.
13 h 59 min
